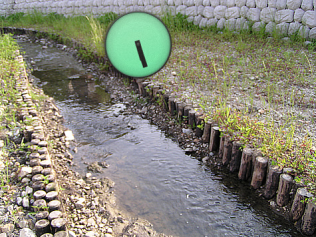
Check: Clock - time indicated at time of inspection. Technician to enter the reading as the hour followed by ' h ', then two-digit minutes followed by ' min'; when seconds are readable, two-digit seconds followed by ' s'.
5 h 27 min
